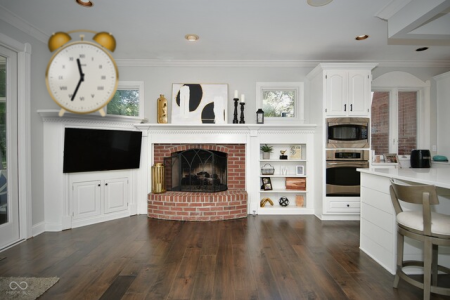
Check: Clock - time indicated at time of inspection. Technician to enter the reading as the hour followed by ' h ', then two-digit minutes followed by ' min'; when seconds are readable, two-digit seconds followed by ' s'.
11 h 34 min
